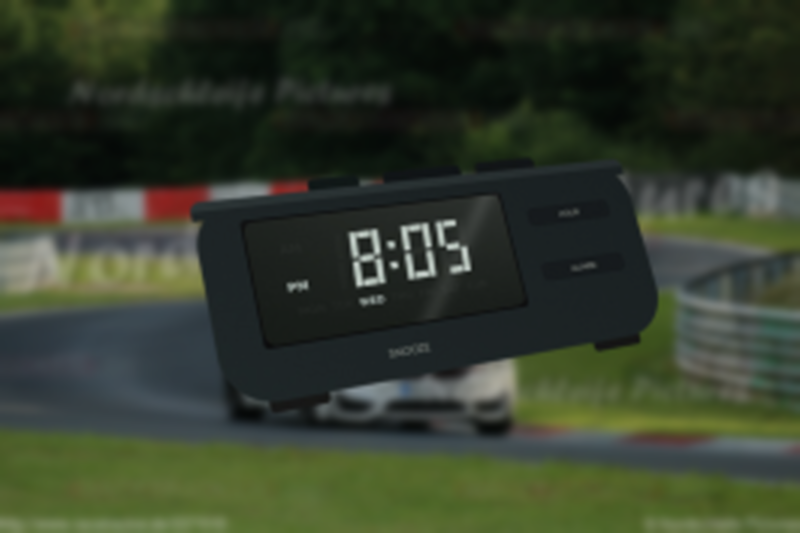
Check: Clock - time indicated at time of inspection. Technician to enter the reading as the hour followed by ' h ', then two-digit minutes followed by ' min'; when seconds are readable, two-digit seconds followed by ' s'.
8 h 05 min
